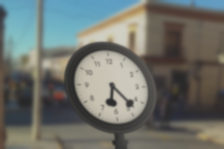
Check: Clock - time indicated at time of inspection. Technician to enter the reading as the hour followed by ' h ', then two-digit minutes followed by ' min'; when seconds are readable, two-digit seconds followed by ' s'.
6 h 23 min
